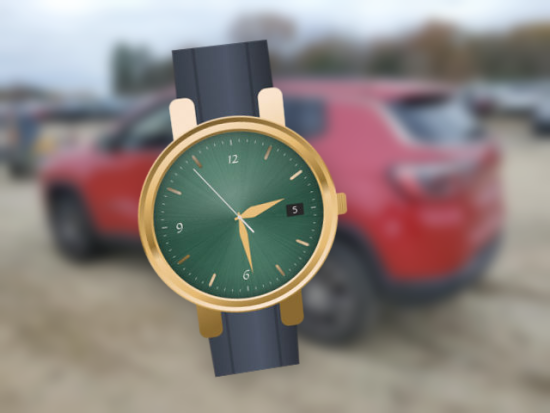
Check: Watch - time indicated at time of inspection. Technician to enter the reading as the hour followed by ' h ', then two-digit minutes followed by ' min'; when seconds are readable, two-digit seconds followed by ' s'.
2 h 28 min 54 s
